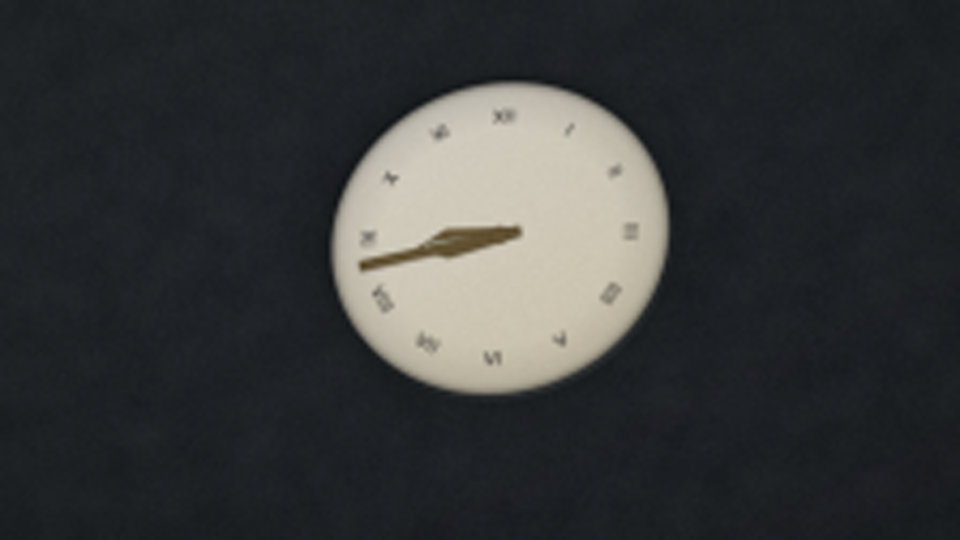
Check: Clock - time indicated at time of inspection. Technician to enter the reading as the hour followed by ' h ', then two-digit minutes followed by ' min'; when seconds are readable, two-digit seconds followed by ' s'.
8 h 43 min
